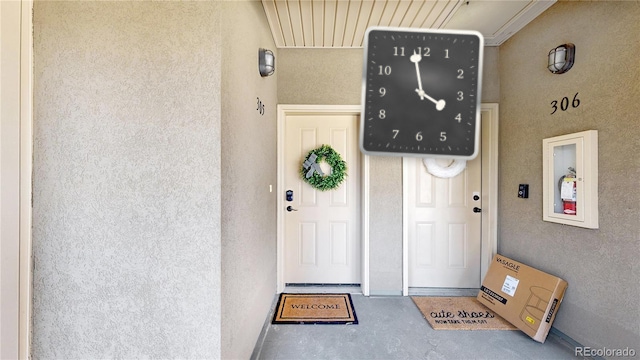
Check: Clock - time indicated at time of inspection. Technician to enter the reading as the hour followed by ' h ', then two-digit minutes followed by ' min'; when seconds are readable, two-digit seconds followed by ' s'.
3 h 58 min
